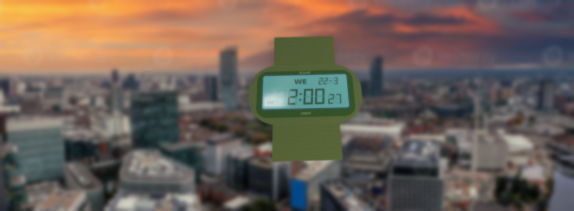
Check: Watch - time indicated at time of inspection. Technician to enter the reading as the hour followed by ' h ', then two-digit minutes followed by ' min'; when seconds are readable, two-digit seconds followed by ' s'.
2 h 00 min 27 s
